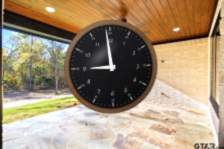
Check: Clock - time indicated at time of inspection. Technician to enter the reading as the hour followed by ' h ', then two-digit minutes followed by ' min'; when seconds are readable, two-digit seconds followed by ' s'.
8 h 59 min
